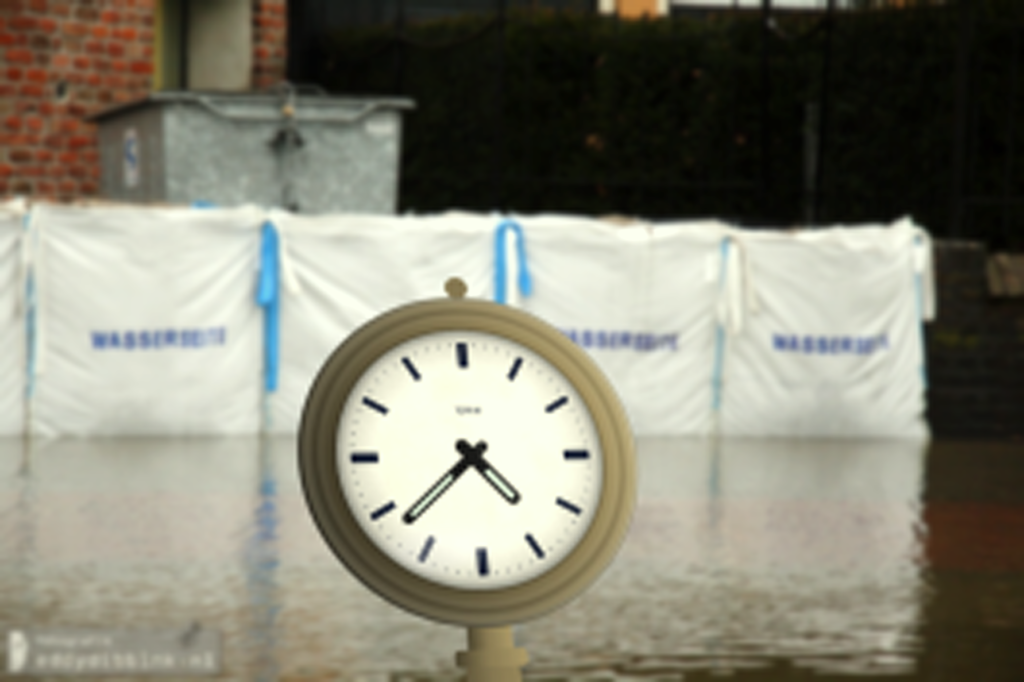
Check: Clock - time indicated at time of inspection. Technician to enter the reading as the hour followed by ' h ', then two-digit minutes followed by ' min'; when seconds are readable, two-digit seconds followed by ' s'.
4 h 38 min
